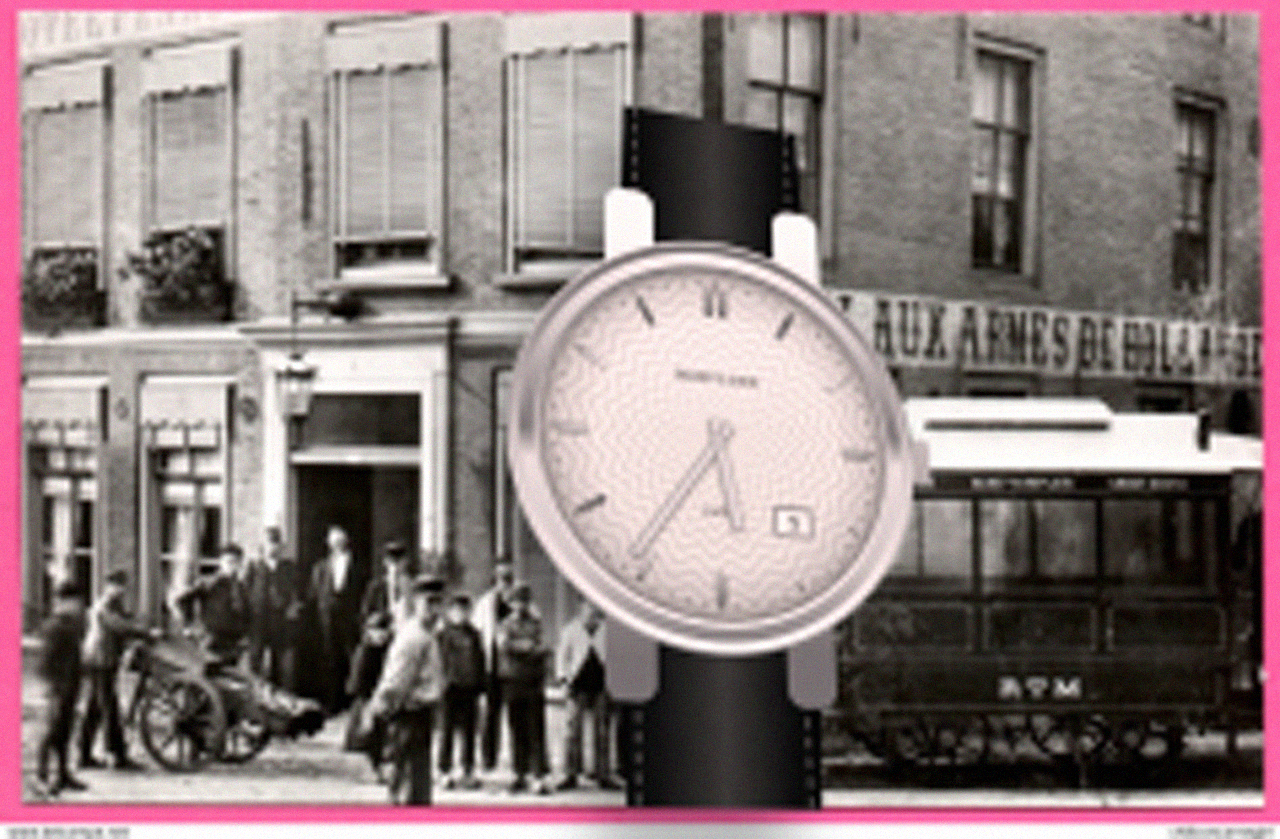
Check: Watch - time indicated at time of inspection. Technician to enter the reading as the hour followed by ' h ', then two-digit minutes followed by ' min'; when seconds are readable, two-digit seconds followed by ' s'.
5 h 36 min
